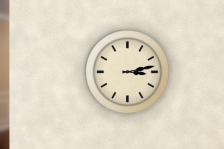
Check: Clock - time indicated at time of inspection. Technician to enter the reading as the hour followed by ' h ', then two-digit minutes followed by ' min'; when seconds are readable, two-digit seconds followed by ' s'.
3 h 13 min
